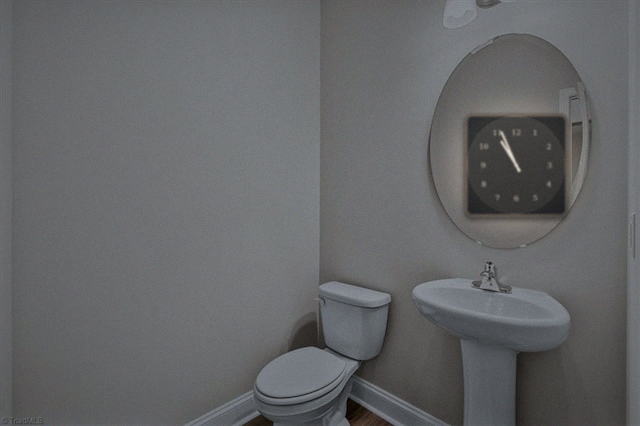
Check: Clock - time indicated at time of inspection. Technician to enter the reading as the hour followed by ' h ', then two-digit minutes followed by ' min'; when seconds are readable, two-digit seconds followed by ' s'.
10 h 56 min
